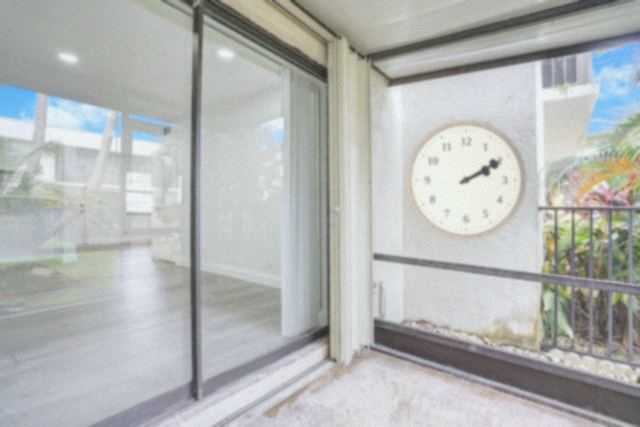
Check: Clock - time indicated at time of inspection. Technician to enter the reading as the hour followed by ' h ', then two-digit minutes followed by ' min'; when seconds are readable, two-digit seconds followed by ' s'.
2 h 10 min
